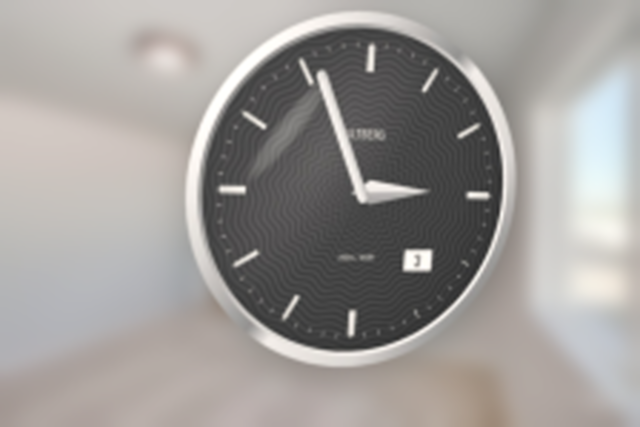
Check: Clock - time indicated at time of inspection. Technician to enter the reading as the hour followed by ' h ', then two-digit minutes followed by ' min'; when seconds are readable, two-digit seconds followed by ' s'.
2 h 56 min
